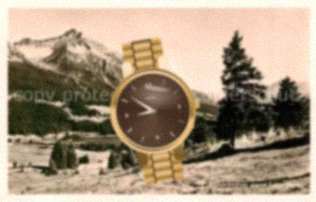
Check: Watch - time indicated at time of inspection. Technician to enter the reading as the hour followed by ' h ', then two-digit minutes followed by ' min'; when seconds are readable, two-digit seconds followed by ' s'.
8 h 52 min
